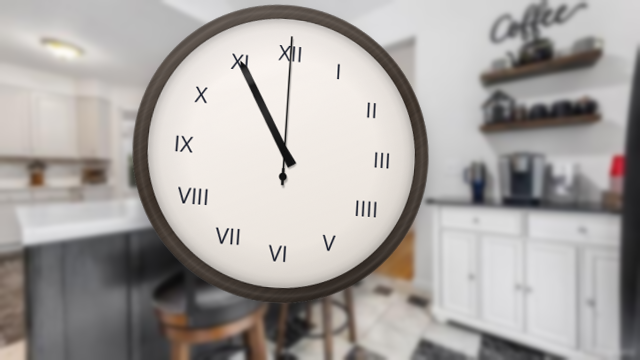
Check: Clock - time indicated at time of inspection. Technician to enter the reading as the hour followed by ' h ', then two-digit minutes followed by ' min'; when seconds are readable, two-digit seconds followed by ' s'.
10 h 55 min 00 s
